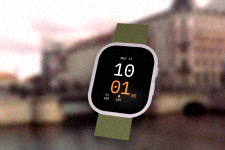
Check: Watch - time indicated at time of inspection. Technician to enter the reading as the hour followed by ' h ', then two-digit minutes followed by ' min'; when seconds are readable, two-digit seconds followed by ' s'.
10 h 01 min
